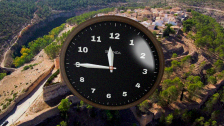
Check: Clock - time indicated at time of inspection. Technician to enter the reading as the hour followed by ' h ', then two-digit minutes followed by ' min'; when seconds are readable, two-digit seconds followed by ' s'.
11 h 45 min
